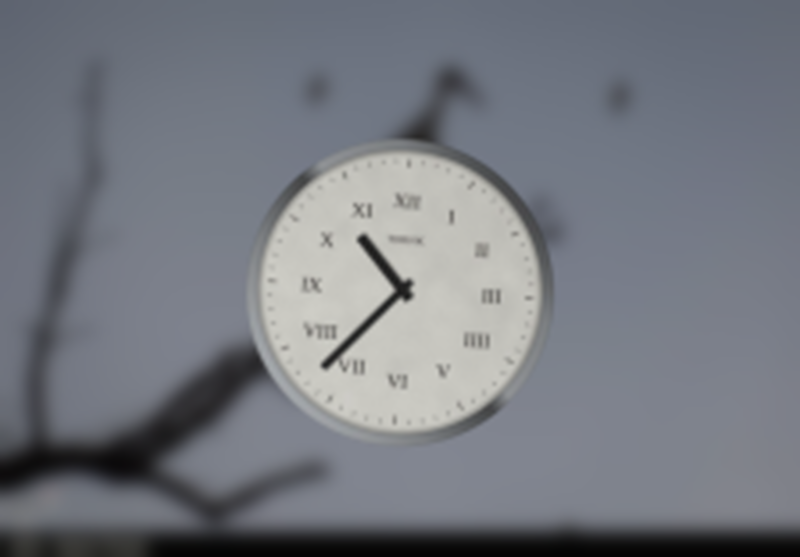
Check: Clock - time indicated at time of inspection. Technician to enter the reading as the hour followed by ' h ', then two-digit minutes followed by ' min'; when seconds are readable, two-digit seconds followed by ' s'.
10 h 37 min
